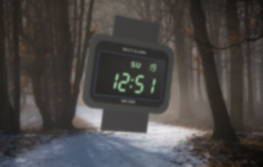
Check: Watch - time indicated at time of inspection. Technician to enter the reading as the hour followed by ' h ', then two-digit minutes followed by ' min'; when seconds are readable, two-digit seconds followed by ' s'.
12 h 51 min
